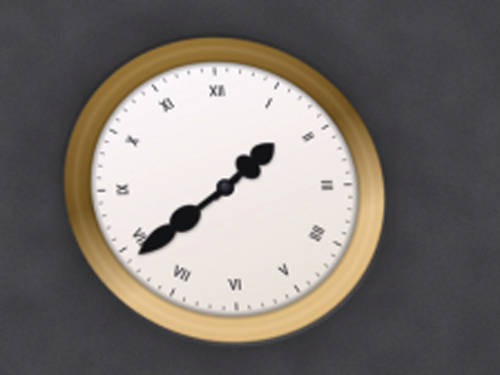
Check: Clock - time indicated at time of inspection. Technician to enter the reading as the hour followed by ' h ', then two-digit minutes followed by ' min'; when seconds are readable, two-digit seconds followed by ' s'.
1 h 39 min
